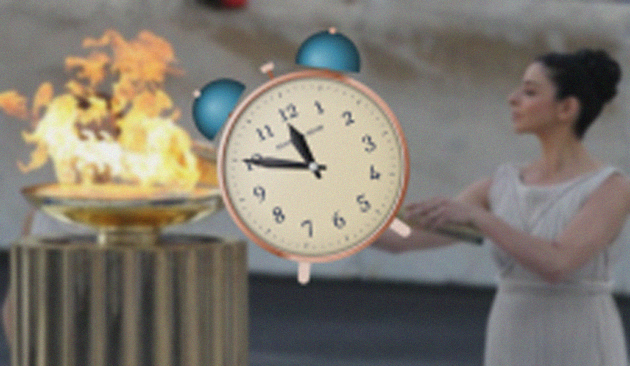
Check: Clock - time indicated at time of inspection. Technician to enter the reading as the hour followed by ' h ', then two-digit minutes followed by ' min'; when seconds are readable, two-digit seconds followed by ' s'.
11 h 50 min
